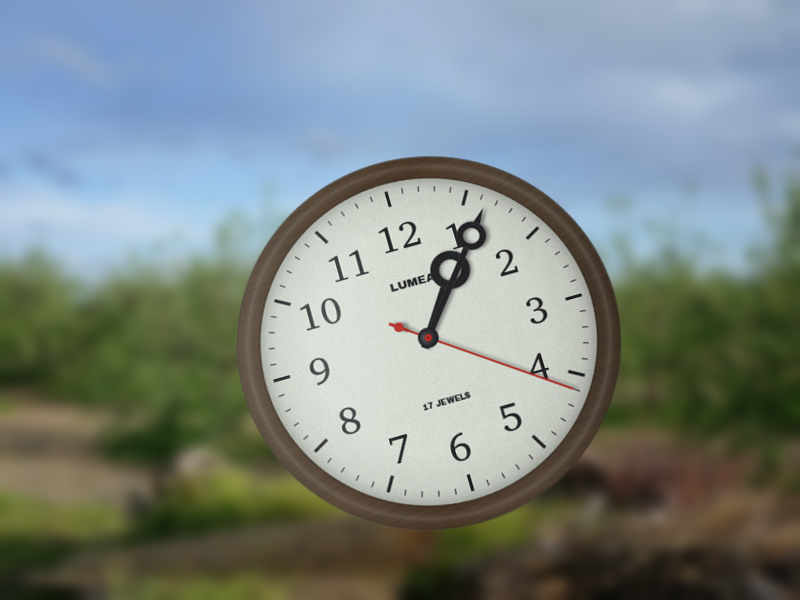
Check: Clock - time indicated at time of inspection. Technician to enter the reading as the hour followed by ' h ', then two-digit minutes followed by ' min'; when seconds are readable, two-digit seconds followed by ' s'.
1 h 06 min 21 s
